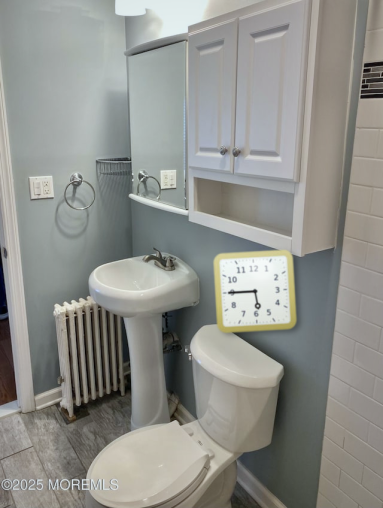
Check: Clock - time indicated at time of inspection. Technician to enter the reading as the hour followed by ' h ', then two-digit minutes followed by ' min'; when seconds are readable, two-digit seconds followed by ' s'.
5 h 45 min
